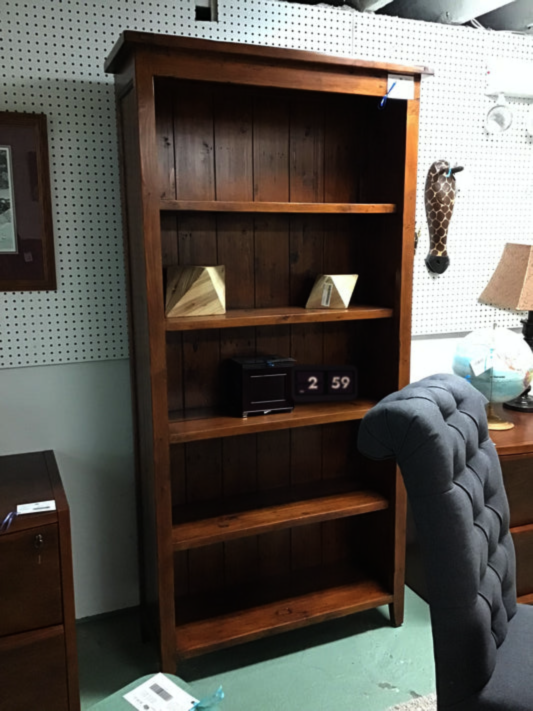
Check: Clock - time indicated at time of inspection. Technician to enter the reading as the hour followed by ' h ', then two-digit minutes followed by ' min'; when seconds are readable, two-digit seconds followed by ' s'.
2 h 59 min
